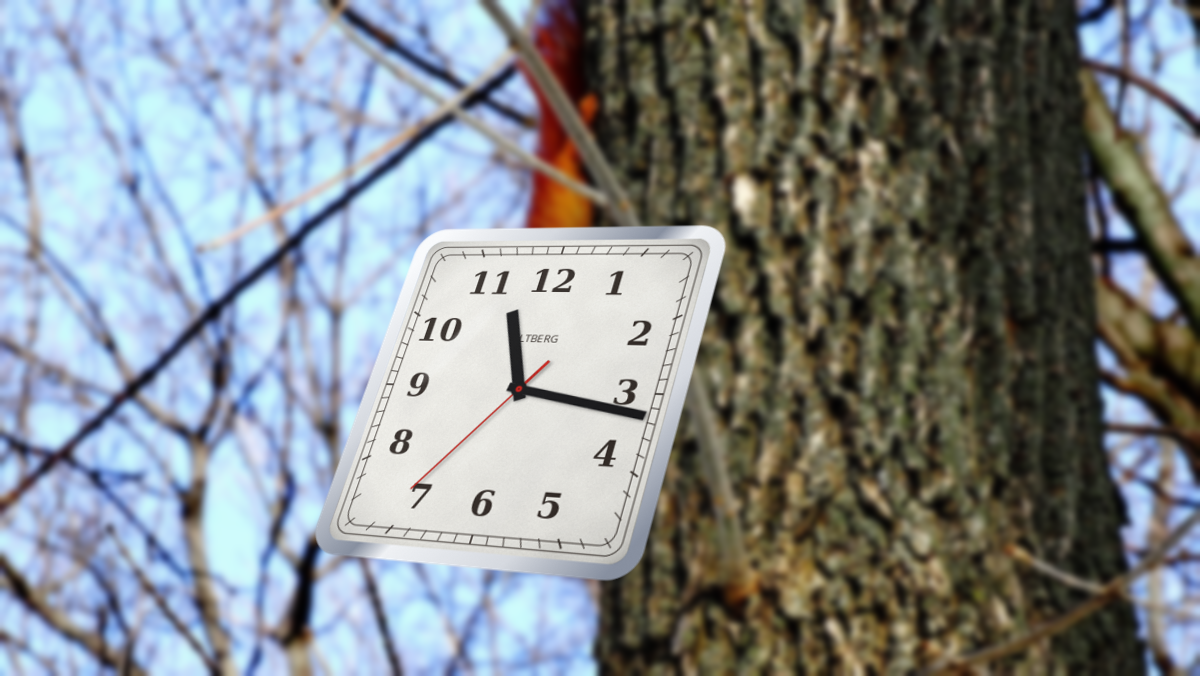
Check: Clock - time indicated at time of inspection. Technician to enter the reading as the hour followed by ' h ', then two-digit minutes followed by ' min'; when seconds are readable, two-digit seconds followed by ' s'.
11 h 16 min 36 s
